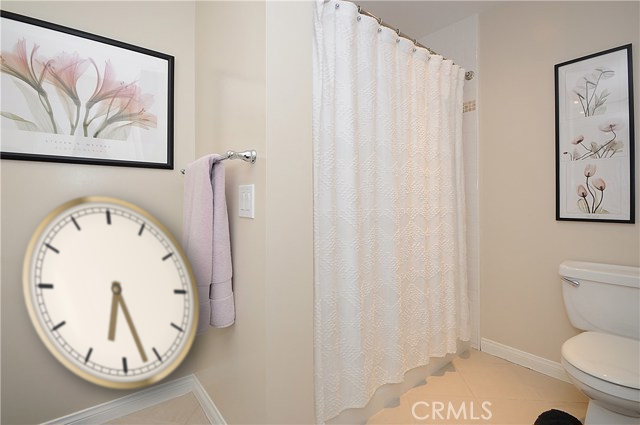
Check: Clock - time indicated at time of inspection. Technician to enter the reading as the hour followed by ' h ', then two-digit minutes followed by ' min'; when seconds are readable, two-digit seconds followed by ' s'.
6 h 27 min
